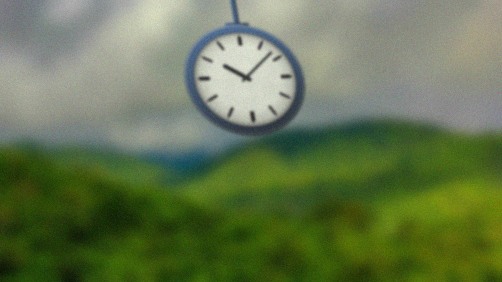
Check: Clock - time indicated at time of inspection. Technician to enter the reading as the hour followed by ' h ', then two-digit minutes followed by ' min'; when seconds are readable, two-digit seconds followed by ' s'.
10 h 08 min
